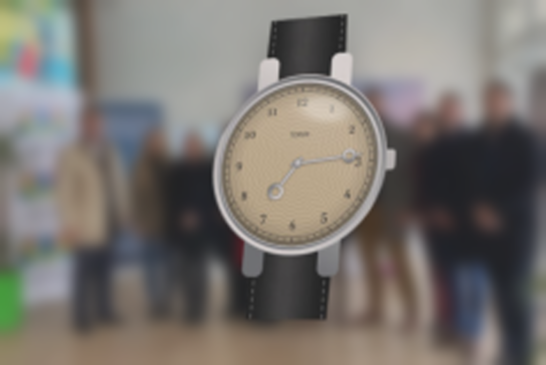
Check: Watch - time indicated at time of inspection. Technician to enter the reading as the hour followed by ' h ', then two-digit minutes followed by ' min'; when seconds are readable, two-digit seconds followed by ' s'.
7 h 14 min
